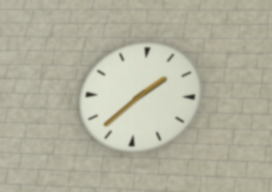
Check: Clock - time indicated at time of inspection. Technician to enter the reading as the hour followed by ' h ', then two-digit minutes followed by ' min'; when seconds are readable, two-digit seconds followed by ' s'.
1 h 37 min
